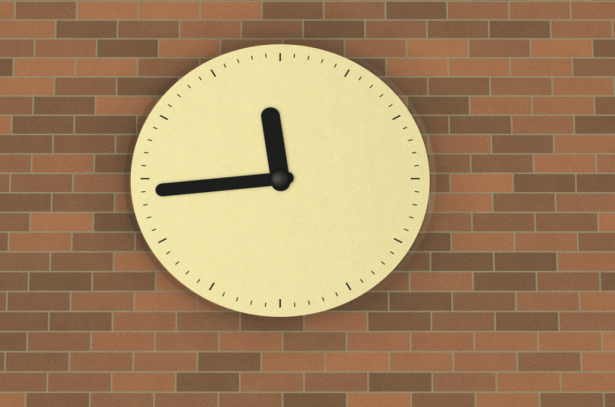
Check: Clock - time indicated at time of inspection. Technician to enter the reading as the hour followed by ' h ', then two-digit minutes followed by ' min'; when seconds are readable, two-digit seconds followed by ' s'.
11 h 44 min
